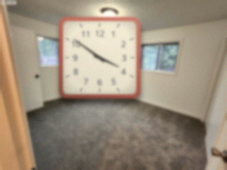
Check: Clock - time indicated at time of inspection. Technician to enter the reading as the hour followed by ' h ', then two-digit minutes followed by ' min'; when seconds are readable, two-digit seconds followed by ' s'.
3 h 51 min
